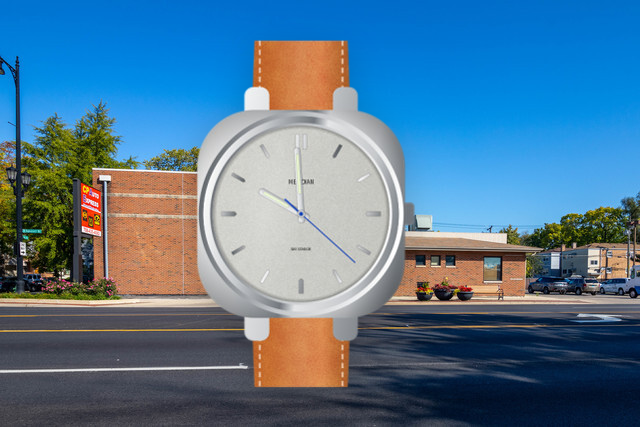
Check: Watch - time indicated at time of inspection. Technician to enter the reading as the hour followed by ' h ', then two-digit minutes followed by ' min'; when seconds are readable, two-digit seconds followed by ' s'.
9 h 59 min 22 s
